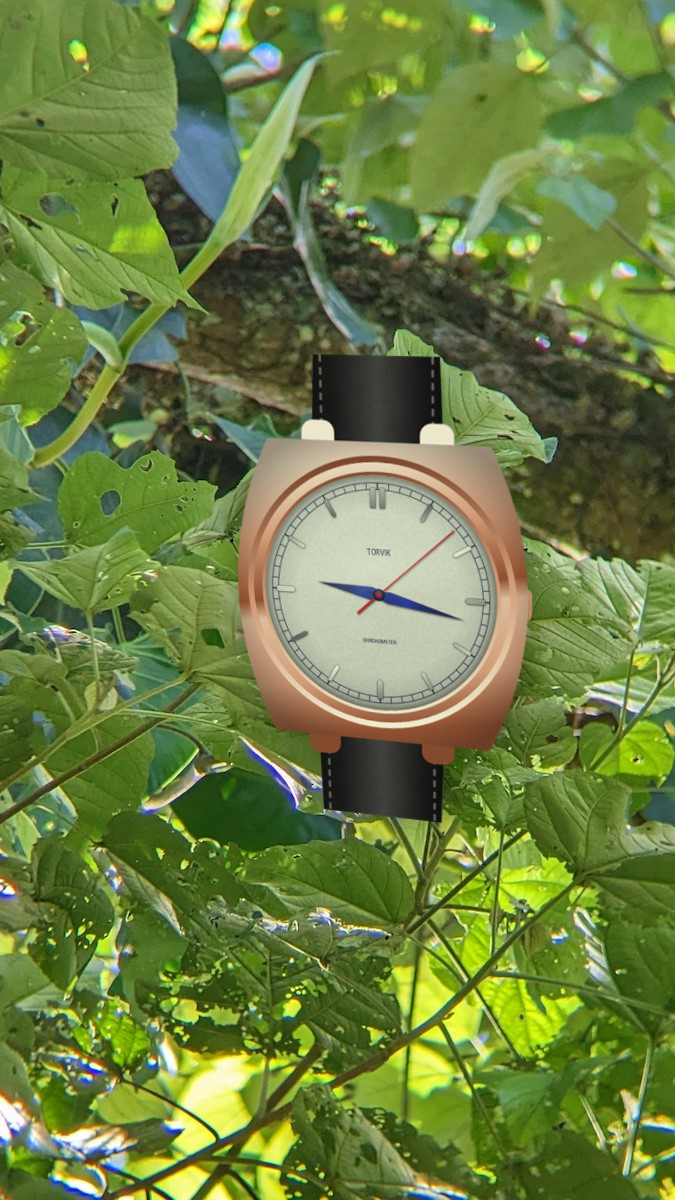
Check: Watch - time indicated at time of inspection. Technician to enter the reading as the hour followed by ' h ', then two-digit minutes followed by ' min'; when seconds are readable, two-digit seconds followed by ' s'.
9 h 17 min 08 s
